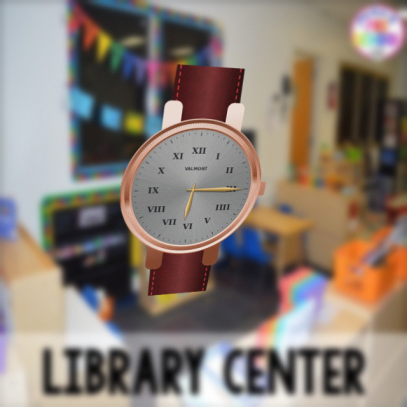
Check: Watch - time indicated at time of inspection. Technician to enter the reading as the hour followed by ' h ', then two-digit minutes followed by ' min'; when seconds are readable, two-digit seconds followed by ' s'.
6 h 15 min
